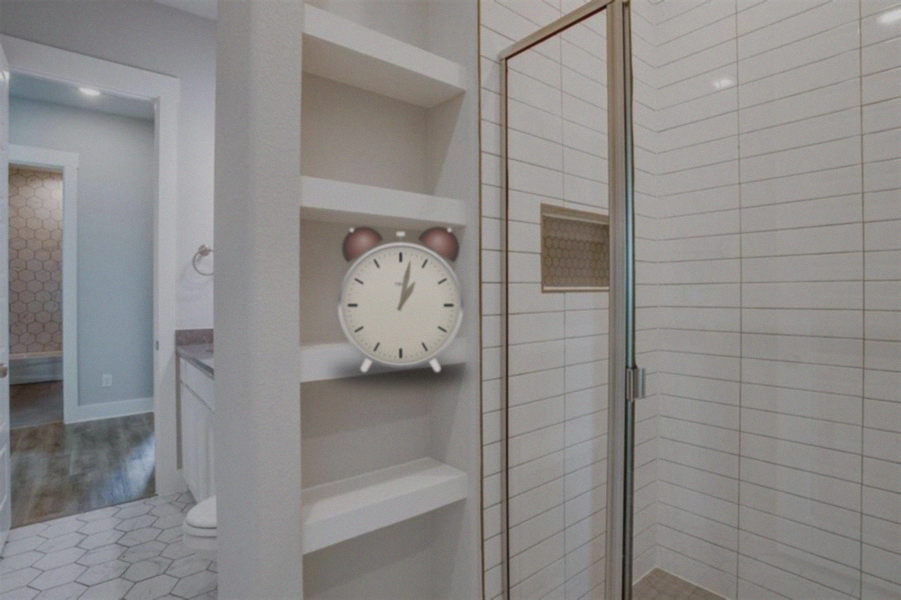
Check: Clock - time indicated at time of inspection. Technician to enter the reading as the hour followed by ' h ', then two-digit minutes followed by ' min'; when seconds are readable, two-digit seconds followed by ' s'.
1 h 02 min
